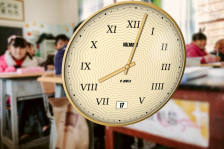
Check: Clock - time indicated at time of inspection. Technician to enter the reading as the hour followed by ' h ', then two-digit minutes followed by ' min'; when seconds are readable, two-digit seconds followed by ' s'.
8 h 02 min
